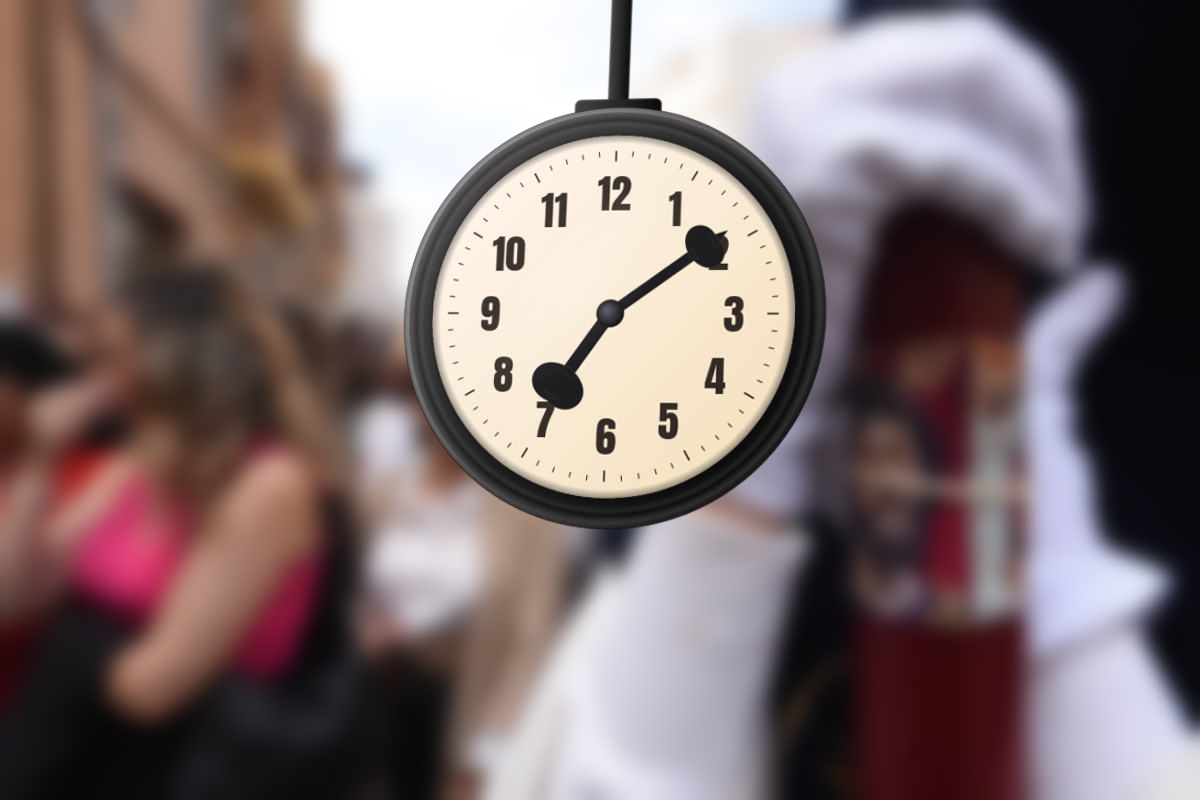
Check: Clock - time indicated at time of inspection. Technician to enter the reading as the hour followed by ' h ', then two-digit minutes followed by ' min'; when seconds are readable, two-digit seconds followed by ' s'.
7 h 09 min
